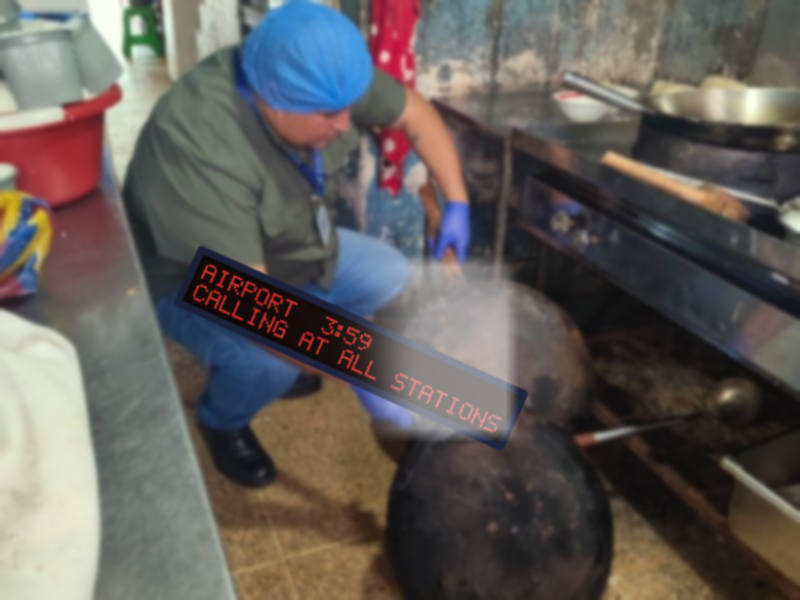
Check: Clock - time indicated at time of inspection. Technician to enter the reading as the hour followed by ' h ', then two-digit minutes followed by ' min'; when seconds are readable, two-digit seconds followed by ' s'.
3 h 59 min
